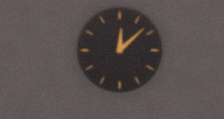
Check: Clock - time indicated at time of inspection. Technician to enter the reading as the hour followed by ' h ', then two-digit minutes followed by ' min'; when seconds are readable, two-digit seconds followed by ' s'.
12 h 08 min
